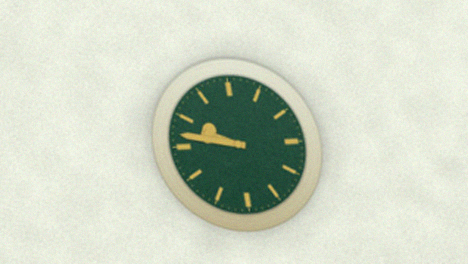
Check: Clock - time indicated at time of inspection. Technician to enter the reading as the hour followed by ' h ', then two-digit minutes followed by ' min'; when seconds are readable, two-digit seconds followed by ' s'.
9 h 47 min
